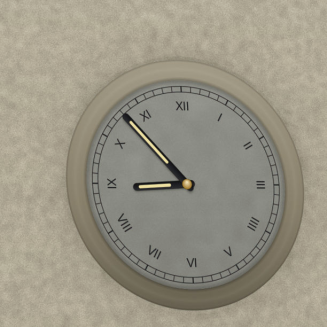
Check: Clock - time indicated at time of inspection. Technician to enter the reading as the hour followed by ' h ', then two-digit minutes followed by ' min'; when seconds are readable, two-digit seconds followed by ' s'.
8 h 53 min
